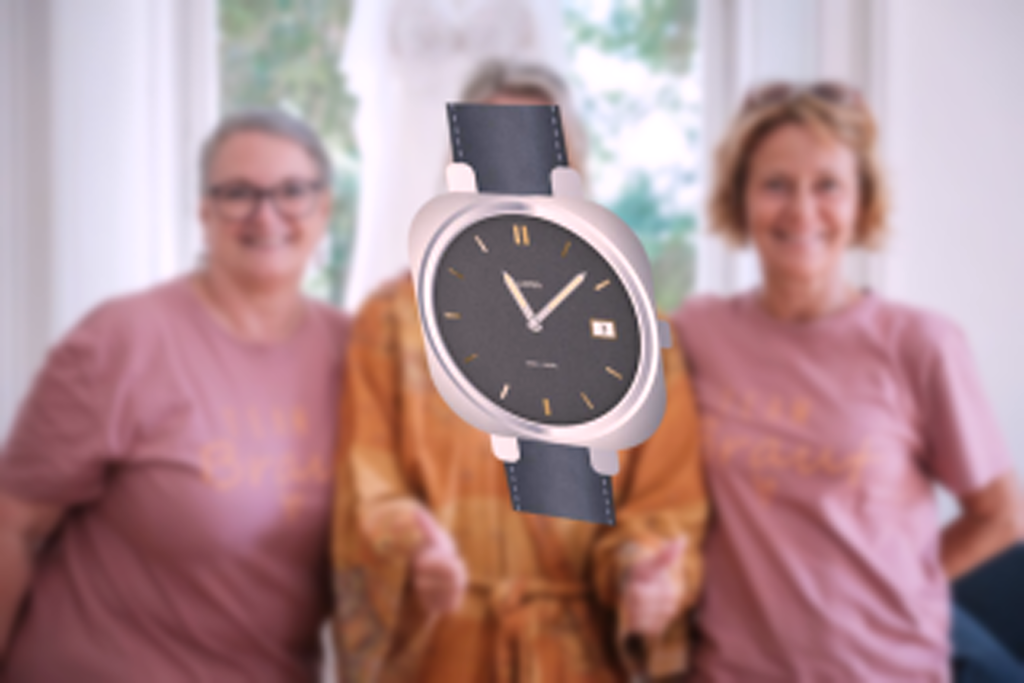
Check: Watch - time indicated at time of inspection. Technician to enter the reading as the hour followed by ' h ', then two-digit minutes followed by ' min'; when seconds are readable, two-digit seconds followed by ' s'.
11 h 08 min
